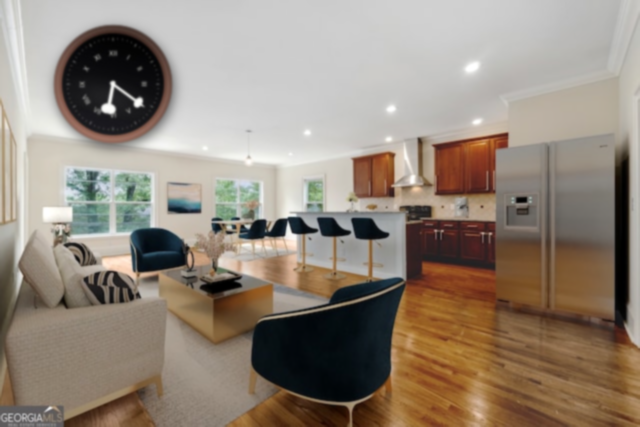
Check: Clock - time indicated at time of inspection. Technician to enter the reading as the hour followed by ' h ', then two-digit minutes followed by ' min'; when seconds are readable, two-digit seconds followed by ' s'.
6 h 21 min
